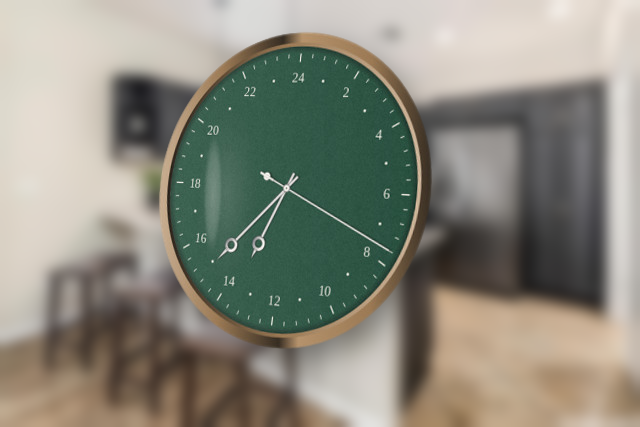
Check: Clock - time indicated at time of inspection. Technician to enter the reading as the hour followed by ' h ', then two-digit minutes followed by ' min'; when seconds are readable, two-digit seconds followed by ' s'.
13 h 37 min 19 s
